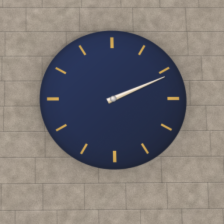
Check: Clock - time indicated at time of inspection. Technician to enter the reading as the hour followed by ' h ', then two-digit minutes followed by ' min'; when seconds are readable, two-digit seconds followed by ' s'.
2 h 11 min
